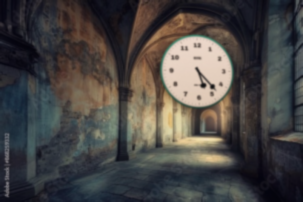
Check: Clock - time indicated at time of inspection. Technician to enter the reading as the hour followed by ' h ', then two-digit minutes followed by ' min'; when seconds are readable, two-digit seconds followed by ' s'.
5 h 23 min
